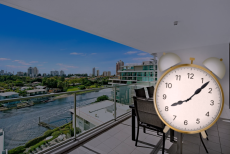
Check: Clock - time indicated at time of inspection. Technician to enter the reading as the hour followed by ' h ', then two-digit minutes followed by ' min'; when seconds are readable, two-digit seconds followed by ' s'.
8 h 07 min
